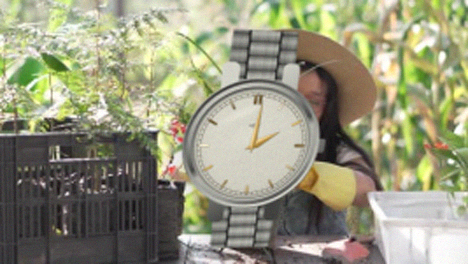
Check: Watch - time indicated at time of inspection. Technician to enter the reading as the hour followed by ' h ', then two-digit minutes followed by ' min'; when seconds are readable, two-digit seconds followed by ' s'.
2 h 01 min
